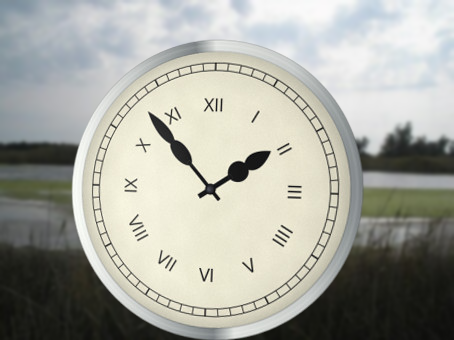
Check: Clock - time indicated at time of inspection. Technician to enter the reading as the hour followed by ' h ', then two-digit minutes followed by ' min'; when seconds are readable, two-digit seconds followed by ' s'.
1 h 53 min
